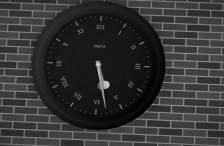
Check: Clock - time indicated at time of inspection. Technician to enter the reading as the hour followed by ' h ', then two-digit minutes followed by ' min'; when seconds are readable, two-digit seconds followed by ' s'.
5 h 28 min
